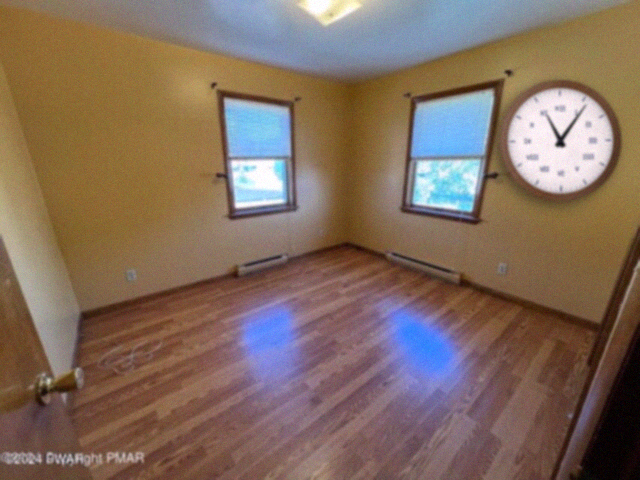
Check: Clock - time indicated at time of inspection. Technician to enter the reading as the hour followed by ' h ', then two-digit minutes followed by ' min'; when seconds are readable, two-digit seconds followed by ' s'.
11 h 06 min
